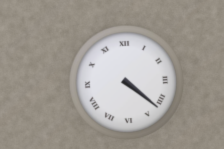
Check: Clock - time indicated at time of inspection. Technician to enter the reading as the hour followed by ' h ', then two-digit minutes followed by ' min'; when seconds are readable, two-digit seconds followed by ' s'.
4 h 22 min
